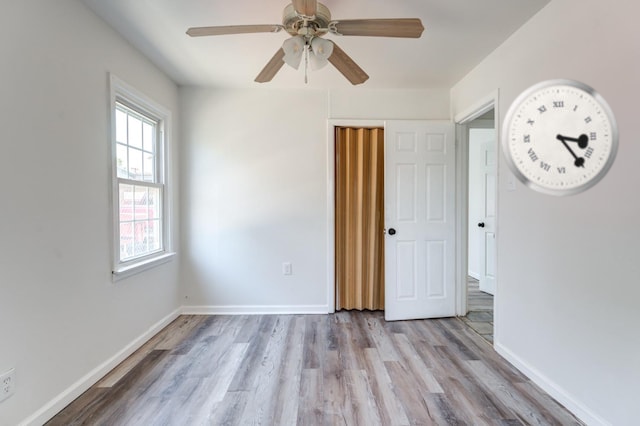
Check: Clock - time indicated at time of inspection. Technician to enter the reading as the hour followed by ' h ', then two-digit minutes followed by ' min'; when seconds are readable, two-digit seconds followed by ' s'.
3 h 24 min
